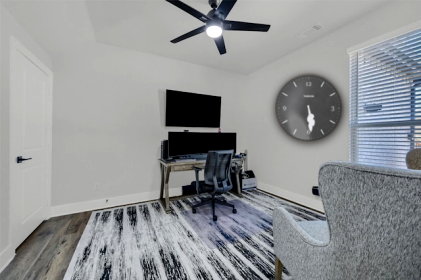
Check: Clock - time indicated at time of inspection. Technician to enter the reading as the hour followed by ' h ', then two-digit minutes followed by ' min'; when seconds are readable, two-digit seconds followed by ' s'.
5 h 29 min
